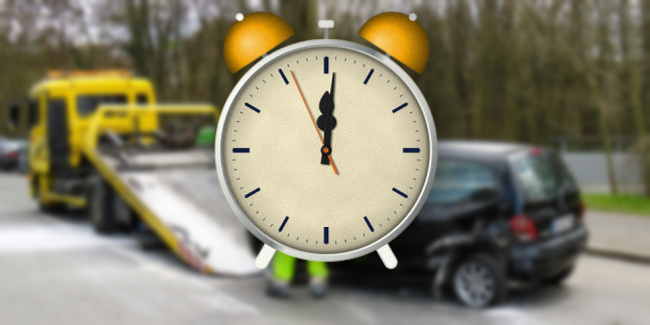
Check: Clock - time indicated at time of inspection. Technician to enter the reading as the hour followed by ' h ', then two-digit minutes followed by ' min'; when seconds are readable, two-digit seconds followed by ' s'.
12 h 00 min 56 s
